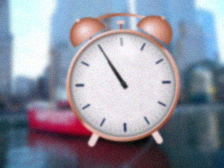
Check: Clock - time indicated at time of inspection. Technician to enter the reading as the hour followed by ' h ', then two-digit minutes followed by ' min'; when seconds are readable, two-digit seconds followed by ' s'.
10 h 55 min
